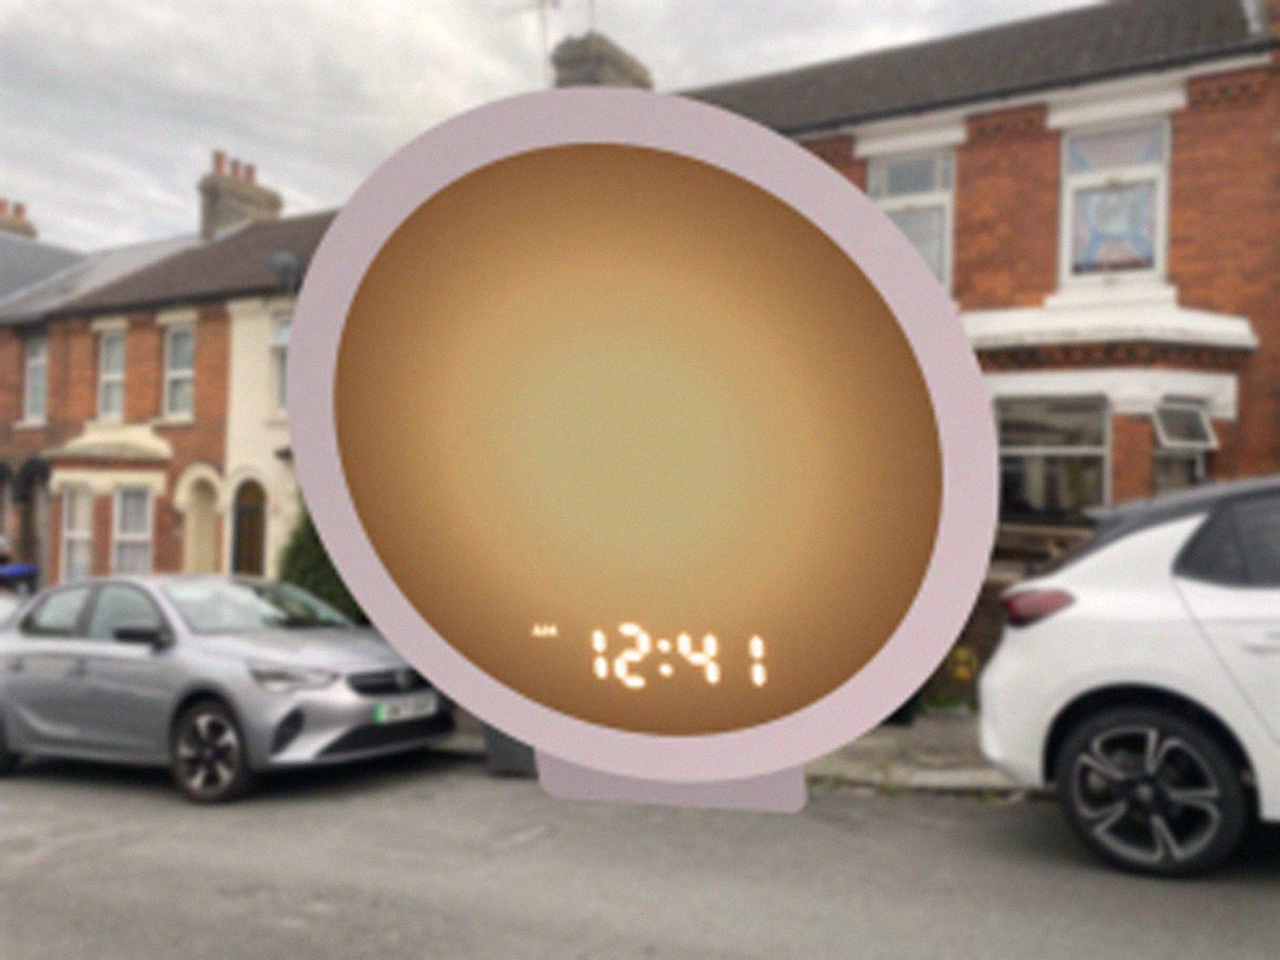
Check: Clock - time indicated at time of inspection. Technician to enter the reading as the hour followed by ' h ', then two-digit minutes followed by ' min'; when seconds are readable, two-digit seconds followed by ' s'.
12 h 41 min
